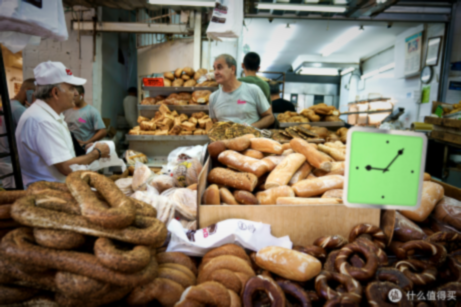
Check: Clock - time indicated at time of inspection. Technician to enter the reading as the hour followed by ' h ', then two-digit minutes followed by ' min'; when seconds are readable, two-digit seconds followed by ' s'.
9 h 06 min
